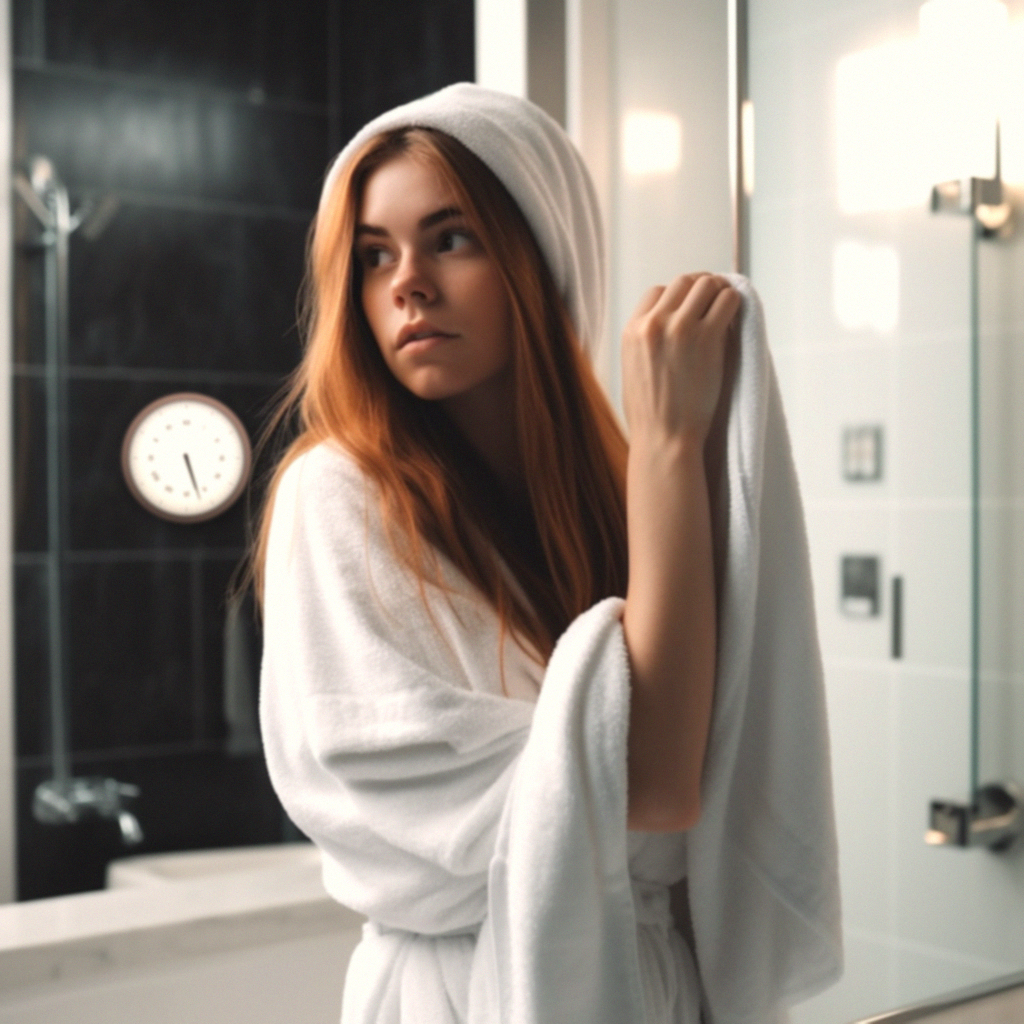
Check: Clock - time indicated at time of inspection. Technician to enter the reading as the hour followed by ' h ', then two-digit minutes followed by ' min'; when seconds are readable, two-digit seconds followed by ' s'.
5 h 27 min
